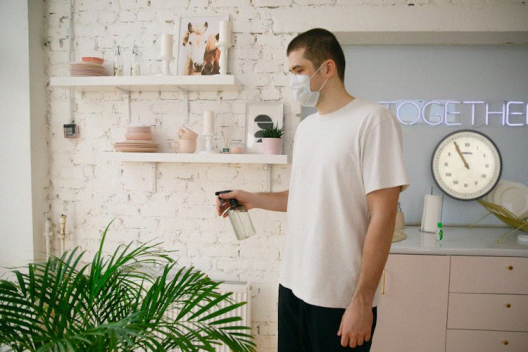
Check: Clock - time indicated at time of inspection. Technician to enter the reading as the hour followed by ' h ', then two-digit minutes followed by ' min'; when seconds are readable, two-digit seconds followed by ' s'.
10 h 55 min
